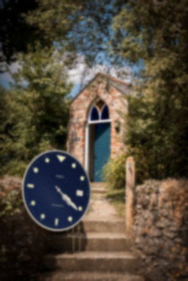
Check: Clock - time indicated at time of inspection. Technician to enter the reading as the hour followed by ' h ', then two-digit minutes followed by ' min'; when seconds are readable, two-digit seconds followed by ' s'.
4 h 21 min
